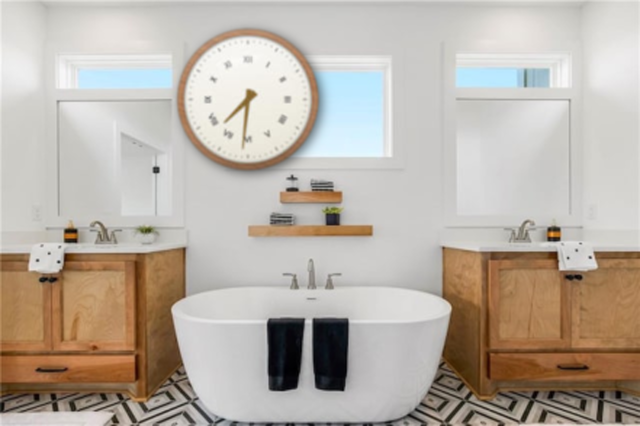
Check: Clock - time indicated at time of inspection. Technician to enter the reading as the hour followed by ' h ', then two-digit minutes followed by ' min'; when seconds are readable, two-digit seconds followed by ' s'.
7 h 31 min
